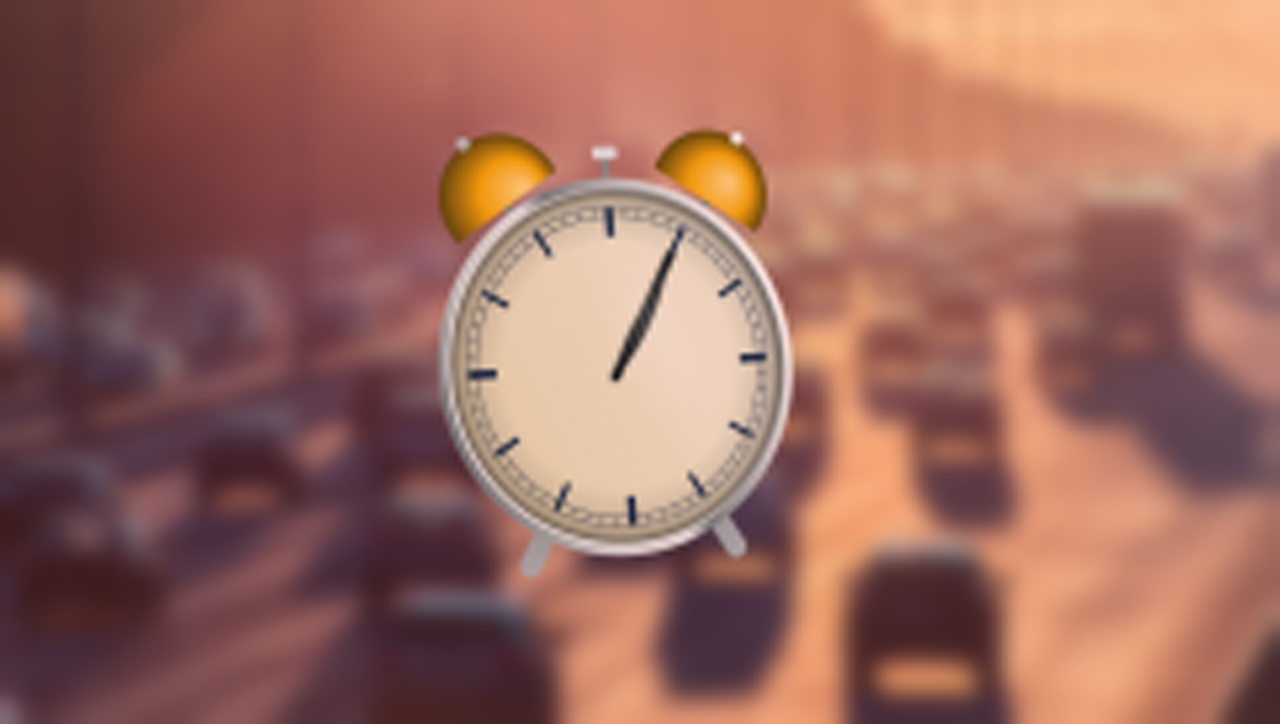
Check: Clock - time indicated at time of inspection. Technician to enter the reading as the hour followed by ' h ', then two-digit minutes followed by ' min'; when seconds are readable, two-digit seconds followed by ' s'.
1 h 05 min
